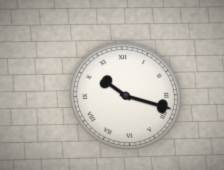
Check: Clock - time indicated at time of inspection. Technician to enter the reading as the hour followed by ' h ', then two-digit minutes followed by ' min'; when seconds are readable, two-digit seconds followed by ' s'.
10 h 18 min
